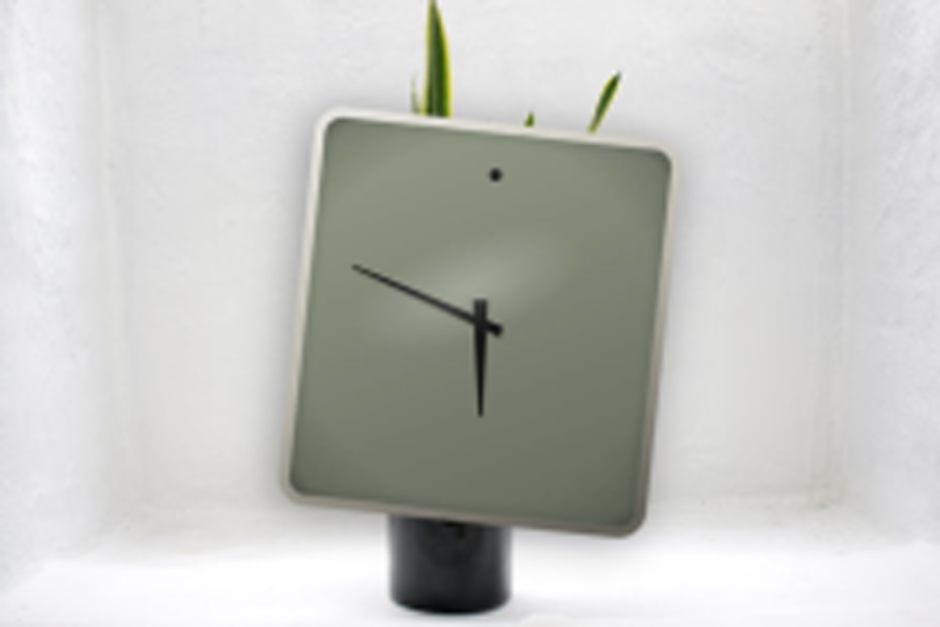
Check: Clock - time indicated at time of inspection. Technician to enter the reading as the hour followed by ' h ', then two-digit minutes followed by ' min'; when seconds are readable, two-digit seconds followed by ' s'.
5 h 48 min
